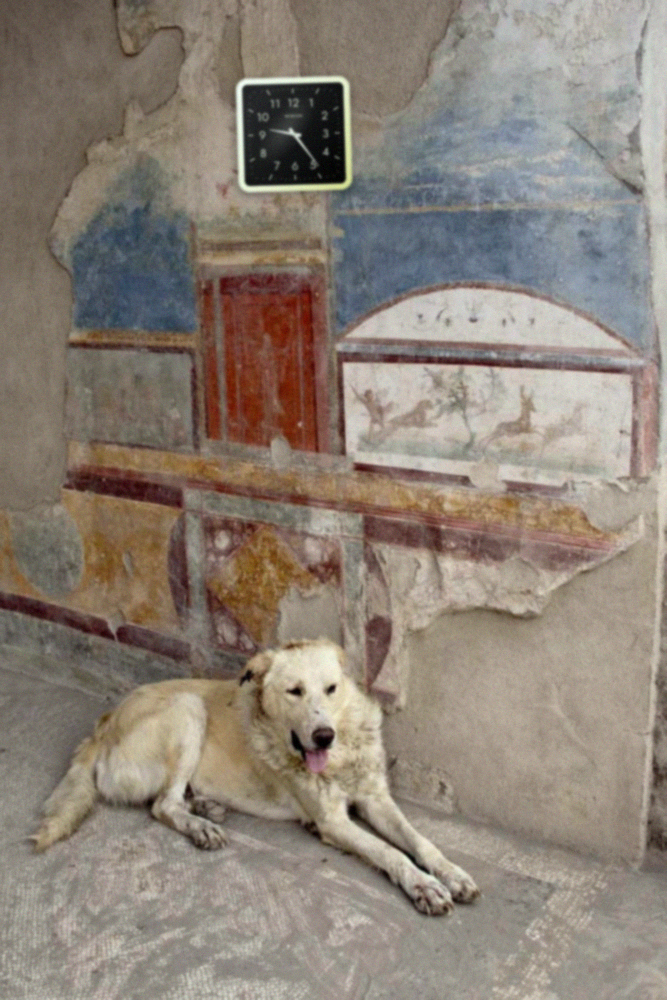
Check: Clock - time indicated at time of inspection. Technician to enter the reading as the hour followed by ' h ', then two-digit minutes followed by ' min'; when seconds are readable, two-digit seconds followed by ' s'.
9 h 24 min
